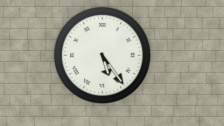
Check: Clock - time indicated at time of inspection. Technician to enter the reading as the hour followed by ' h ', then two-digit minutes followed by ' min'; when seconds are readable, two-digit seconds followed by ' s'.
5 h 24 min
